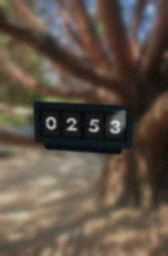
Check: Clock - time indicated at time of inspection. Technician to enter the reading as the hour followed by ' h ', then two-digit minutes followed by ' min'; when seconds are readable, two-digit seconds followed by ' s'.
2 h 53 min
